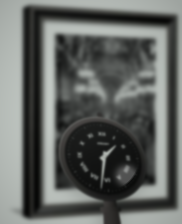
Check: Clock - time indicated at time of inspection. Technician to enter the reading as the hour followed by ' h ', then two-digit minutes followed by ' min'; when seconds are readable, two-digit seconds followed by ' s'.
1 h 32 min
